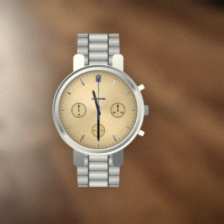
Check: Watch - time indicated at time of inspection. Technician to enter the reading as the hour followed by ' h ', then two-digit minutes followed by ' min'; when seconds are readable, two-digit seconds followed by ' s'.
11 h 30 min
